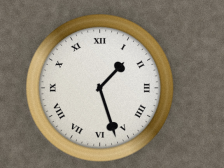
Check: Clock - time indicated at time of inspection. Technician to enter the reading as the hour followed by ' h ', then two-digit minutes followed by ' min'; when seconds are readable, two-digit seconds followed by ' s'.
1 h 27 min
